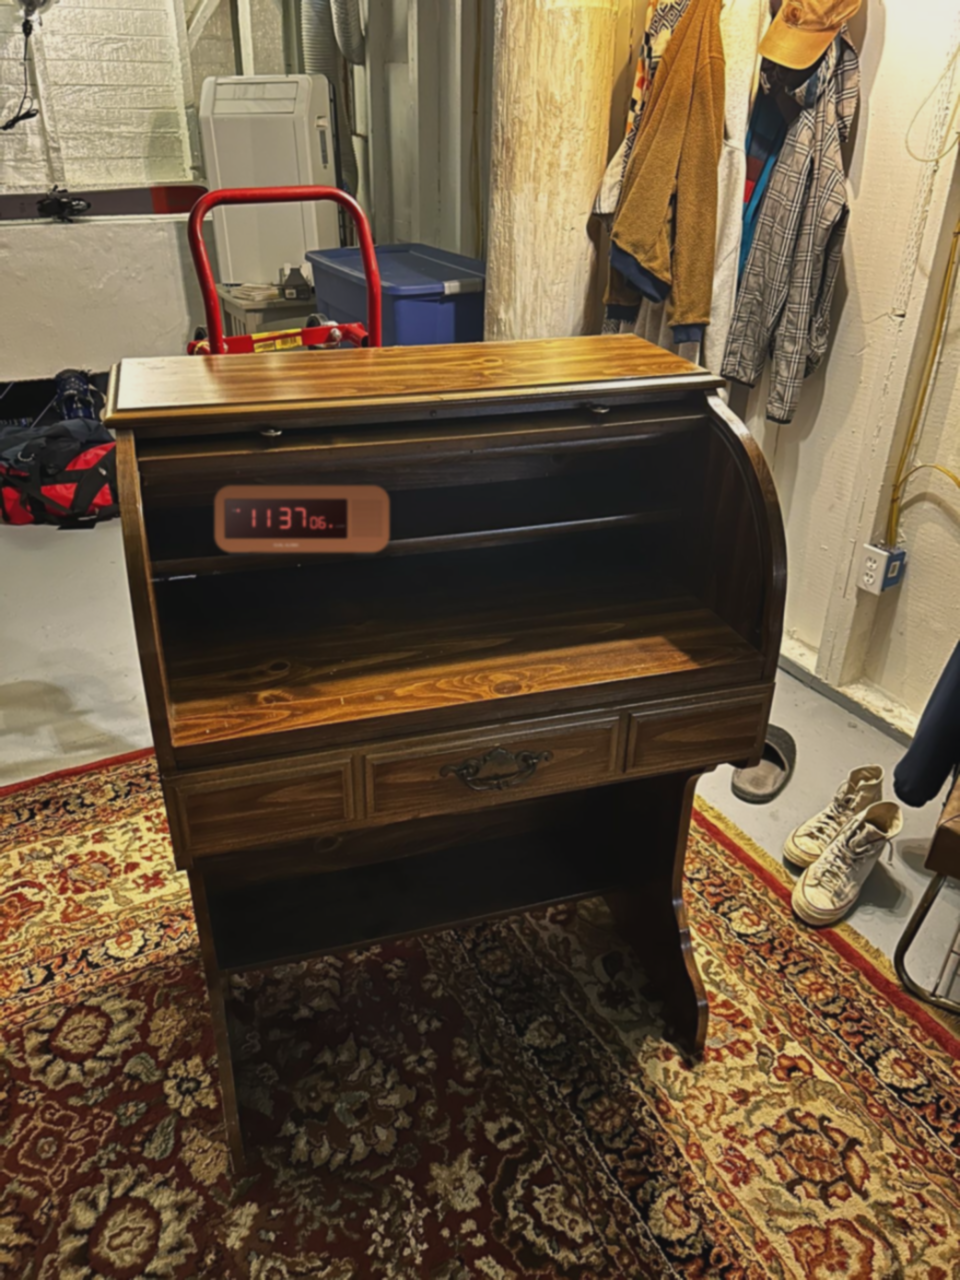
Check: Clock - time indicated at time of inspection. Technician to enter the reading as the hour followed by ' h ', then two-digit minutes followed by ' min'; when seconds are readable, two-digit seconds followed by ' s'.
11 h 37 min
